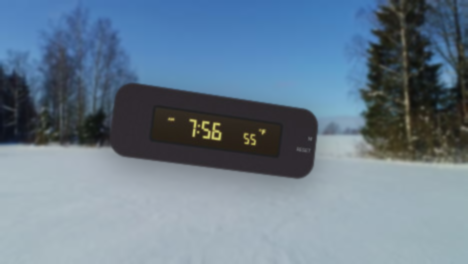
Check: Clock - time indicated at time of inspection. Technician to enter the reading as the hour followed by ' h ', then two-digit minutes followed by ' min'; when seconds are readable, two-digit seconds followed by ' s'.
7 h 56 min
